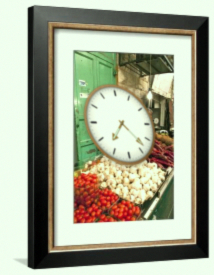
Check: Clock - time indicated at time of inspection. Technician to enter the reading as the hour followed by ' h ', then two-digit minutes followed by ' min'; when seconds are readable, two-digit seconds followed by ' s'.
7 h 23 min
